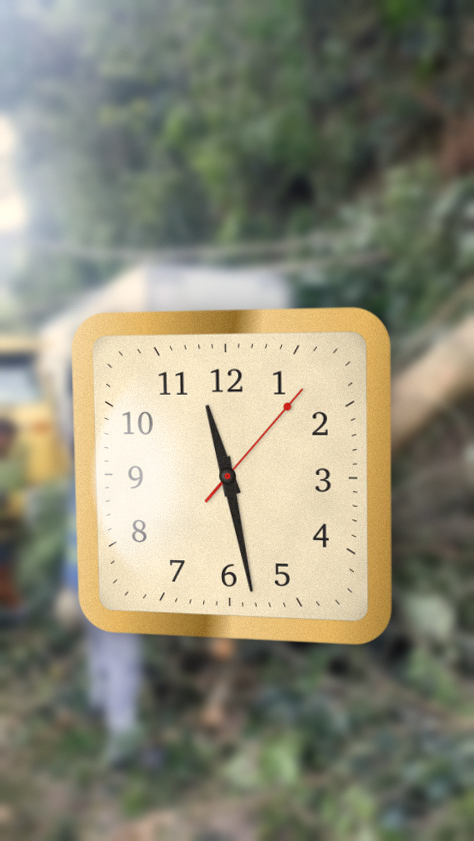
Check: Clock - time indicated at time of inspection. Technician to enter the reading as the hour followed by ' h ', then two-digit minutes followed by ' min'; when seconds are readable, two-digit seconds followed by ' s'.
11 h 28 min 07 s
